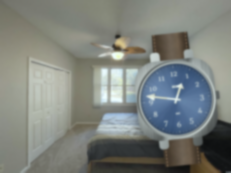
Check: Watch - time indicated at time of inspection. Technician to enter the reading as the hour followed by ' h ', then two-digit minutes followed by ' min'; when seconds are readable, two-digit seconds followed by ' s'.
12 h 47 min
